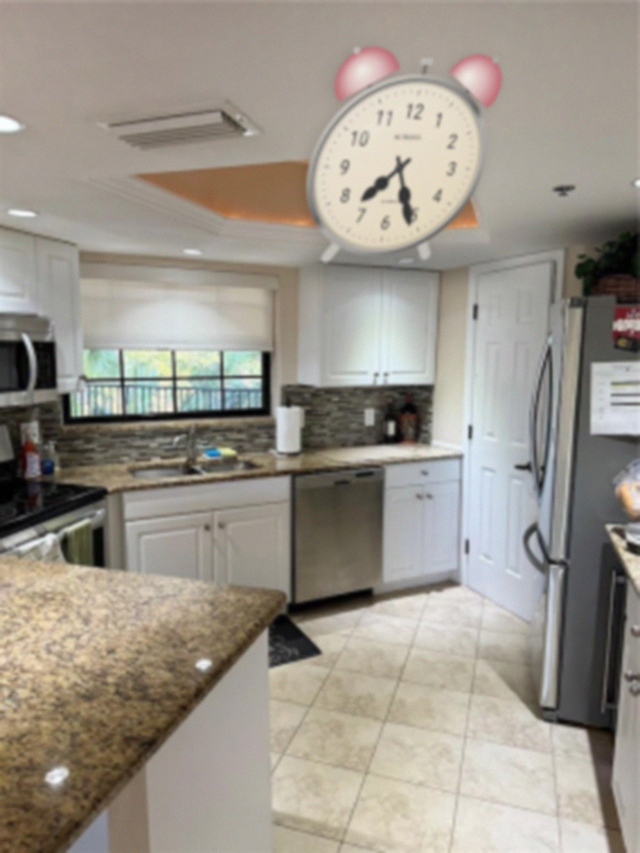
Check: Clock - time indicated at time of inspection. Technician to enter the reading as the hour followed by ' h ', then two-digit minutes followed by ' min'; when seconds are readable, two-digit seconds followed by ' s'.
7 h 26 min
